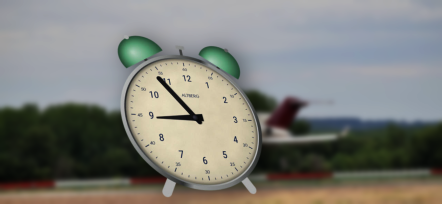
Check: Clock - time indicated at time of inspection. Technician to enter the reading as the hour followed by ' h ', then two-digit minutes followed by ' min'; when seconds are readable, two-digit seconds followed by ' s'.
8 h 54 min
